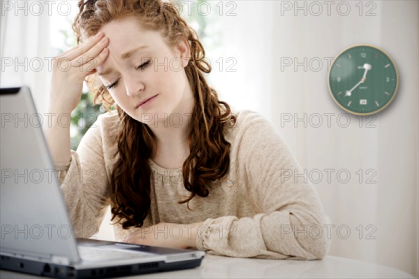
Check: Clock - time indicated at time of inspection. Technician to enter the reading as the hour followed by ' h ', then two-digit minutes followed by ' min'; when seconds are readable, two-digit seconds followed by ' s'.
12 h 38 min
